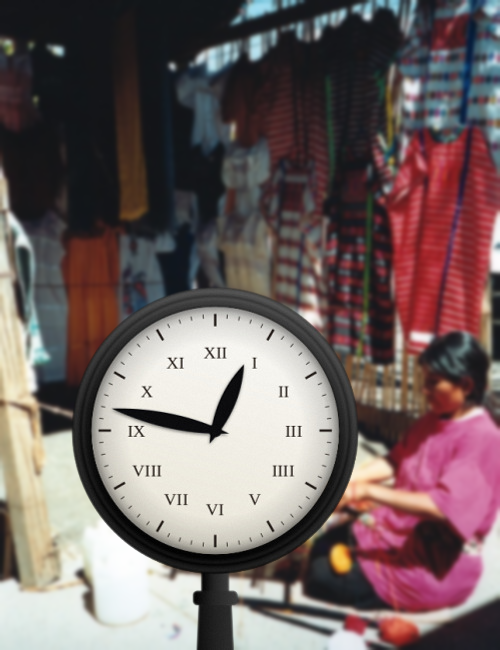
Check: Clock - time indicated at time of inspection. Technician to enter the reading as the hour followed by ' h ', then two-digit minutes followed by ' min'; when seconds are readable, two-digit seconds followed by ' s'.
12 h 47 min
